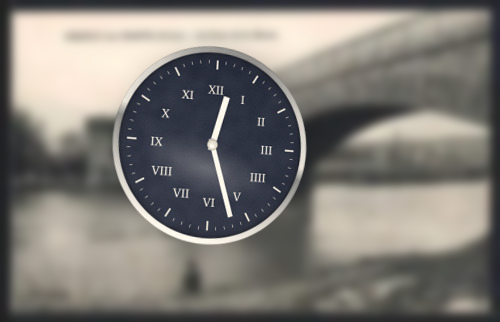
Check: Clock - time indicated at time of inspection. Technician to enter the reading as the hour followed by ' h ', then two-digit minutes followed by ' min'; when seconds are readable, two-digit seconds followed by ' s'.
12 h 27 min
